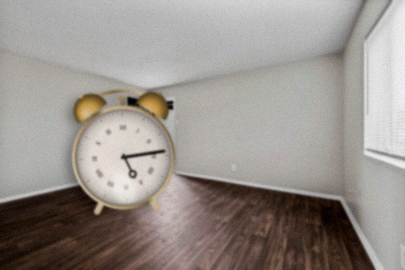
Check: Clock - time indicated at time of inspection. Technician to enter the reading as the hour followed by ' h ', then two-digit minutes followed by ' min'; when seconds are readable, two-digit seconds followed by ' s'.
5 h 14 min
